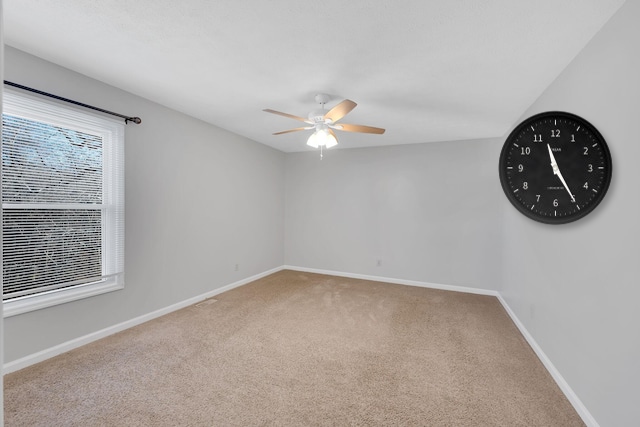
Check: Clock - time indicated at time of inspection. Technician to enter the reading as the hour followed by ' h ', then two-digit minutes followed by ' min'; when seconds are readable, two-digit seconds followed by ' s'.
11 h 25 min
